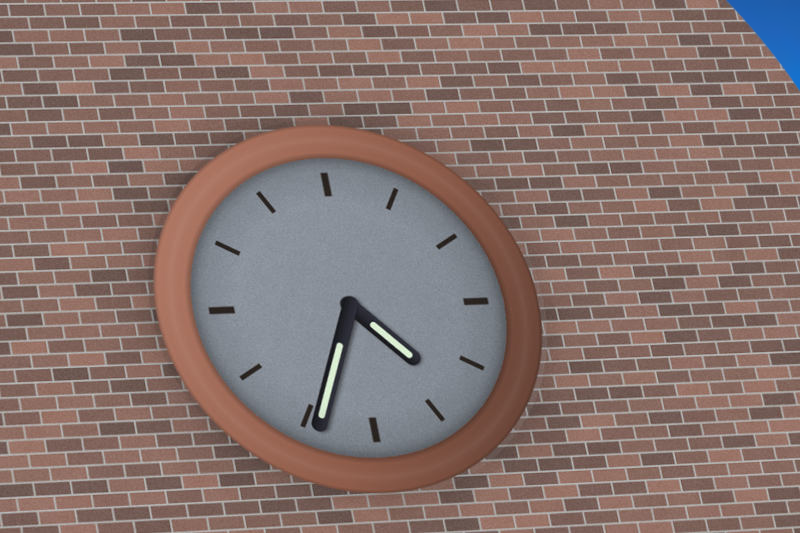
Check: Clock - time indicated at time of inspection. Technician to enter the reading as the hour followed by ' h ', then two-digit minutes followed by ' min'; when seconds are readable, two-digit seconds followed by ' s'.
4 h 34 min
